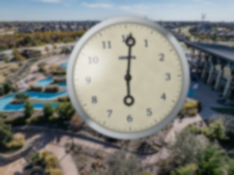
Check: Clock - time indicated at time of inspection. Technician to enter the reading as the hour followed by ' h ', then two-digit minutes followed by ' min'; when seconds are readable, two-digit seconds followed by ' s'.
6 h 01 min
